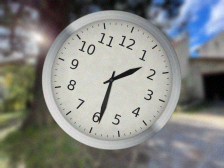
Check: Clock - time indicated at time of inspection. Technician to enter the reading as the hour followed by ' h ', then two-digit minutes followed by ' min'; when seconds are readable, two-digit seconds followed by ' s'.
1 h 29 min
